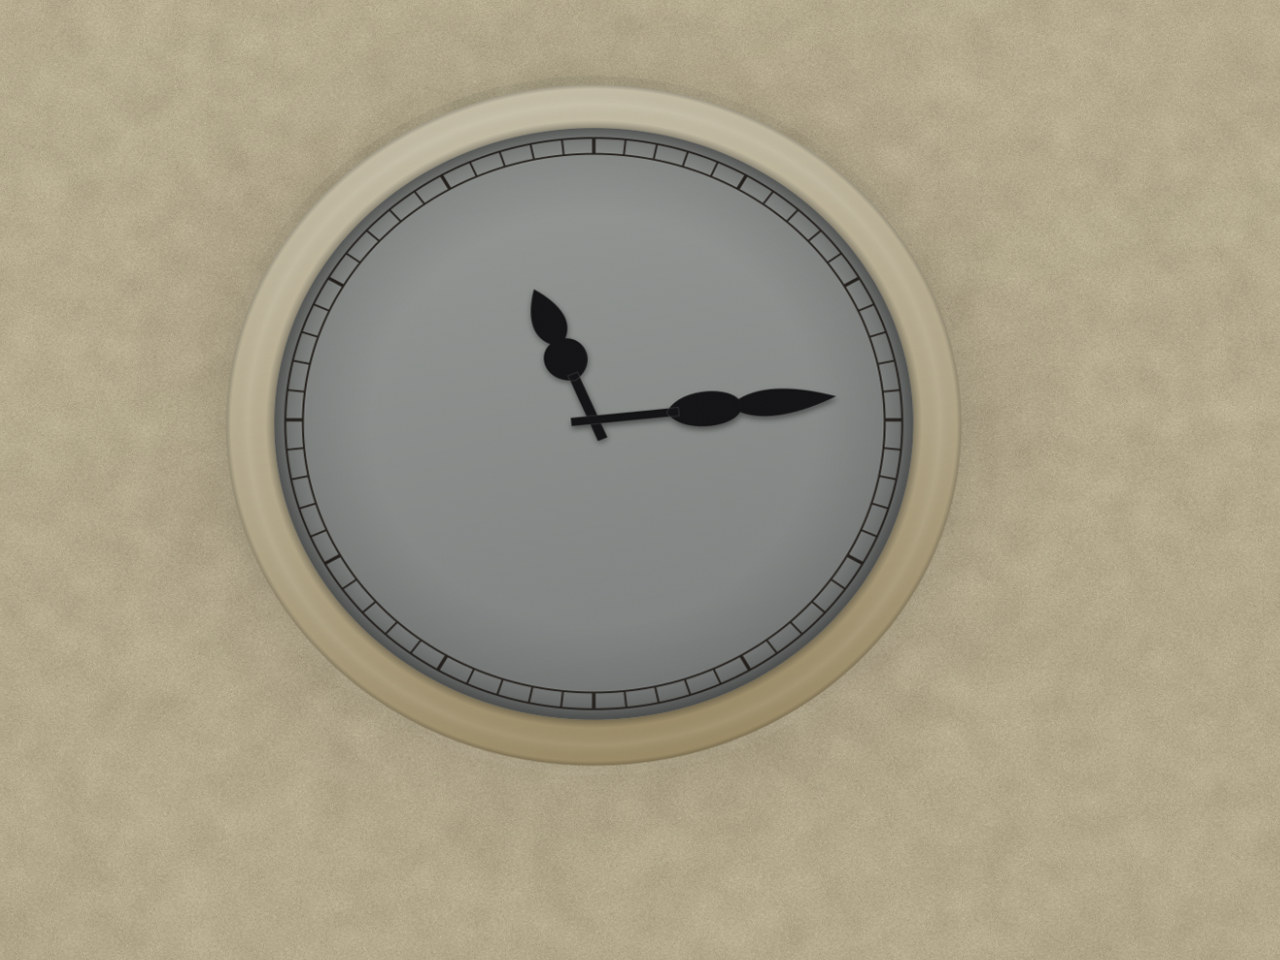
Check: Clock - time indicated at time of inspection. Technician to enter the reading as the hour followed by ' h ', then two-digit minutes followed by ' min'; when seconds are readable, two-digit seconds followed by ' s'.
11 h 14 min
